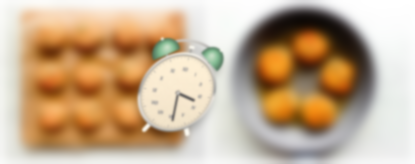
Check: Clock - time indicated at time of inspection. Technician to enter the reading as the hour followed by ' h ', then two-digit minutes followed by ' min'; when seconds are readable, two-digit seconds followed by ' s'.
3 h 29 min
